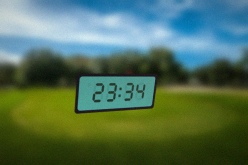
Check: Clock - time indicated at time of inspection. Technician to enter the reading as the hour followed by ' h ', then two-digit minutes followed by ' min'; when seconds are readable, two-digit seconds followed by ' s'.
23 h 34 min
